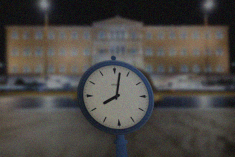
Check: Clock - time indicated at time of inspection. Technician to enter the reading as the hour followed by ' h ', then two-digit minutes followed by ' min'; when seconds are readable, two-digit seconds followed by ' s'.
8 h 02 min
